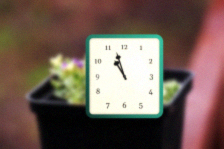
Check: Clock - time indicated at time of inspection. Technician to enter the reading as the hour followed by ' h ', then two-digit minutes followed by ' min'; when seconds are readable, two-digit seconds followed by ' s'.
10 h 57 min
